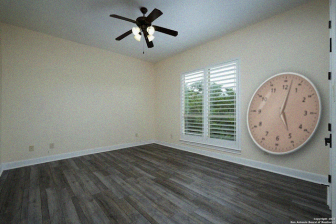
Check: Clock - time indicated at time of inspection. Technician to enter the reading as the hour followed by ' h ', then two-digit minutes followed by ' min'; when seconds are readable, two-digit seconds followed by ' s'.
5 h 02 min
